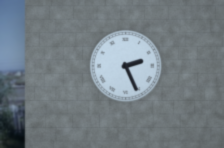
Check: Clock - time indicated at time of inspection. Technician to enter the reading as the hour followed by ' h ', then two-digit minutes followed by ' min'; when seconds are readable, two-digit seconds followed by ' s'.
2 h 26 min
